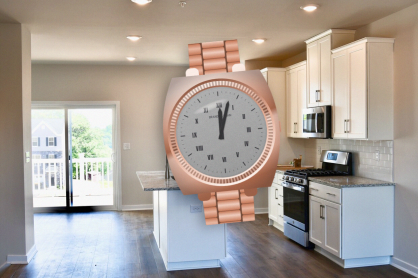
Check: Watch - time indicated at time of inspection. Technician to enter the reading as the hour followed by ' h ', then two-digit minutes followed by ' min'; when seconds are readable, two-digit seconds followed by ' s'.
12 h 03 min
